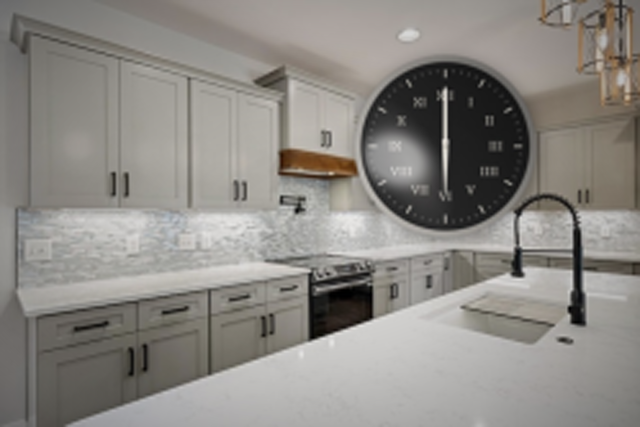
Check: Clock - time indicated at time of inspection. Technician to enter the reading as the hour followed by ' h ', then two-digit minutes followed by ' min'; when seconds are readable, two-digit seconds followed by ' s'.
6 h 00 min
